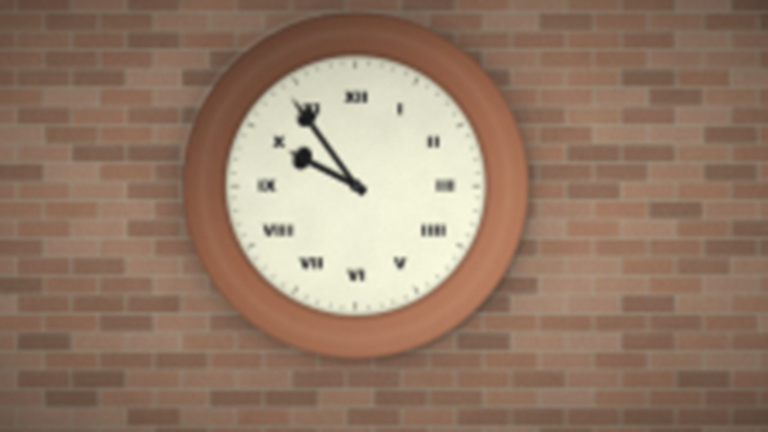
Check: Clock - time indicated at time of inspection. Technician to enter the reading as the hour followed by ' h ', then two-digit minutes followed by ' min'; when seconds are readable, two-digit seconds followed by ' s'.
9 h 54 min
